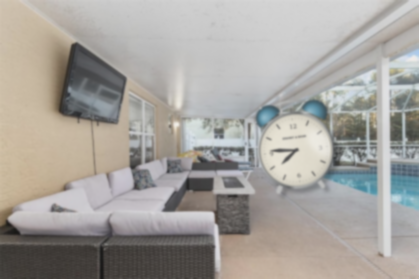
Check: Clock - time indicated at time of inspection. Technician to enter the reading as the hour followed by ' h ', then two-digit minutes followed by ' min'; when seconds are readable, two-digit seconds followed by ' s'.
7 h 46 min
